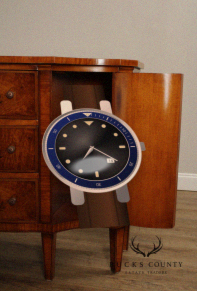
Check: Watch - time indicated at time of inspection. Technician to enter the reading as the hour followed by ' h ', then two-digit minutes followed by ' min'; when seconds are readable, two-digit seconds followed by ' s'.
7 h 21 min
